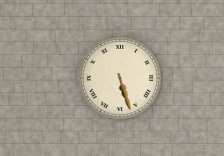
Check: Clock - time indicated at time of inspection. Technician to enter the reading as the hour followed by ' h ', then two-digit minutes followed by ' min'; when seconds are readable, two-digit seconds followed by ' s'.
5 h 27 min
